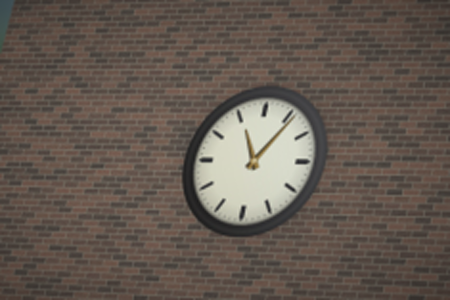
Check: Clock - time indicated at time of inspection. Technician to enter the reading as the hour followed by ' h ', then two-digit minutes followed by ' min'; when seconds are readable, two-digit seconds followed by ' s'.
11 h 06 min
